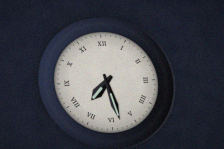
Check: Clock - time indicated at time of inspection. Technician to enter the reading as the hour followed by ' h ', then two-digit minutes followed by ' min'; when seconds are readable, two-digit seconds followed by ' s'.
7 h 28 min
